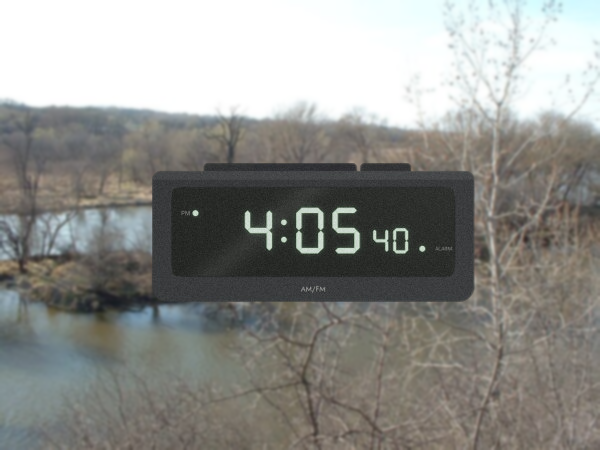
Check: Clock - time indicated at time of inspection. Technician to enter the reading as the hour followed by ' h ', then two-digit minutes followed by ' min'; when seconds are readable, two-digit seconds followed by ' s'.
4 h 05 min 40 s
